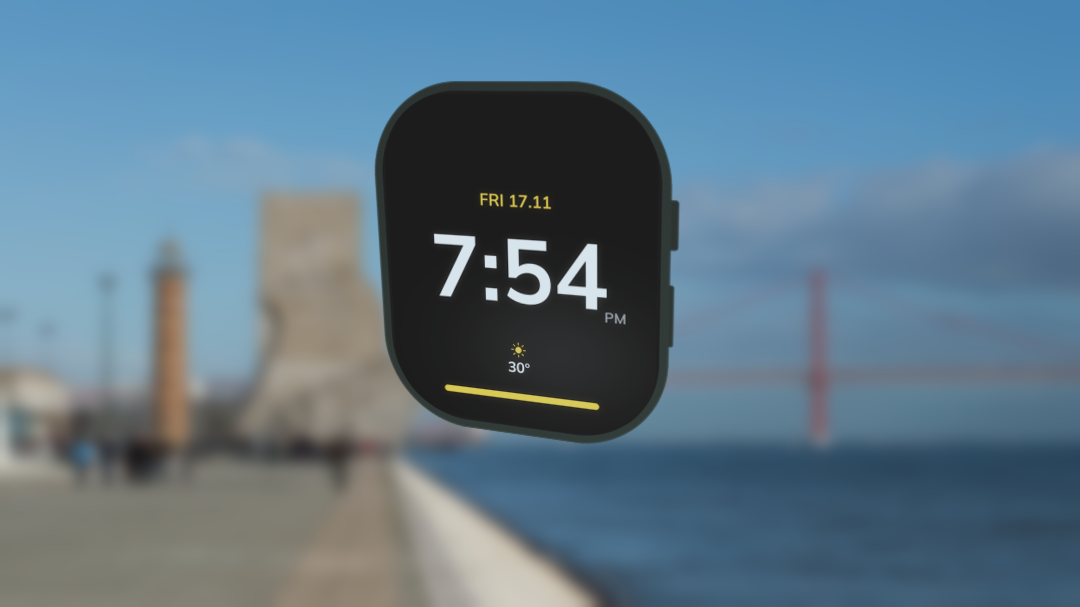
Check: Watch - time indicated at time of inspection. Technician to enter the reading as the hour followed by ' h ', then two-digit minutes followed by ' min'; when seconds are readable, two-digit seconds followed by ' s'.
7 h 54 min
